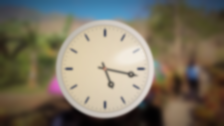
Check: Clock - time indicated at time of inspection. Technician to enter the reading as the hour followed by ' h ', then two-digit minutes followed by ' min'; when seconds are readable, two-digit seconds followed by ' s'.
5 h 17 min
